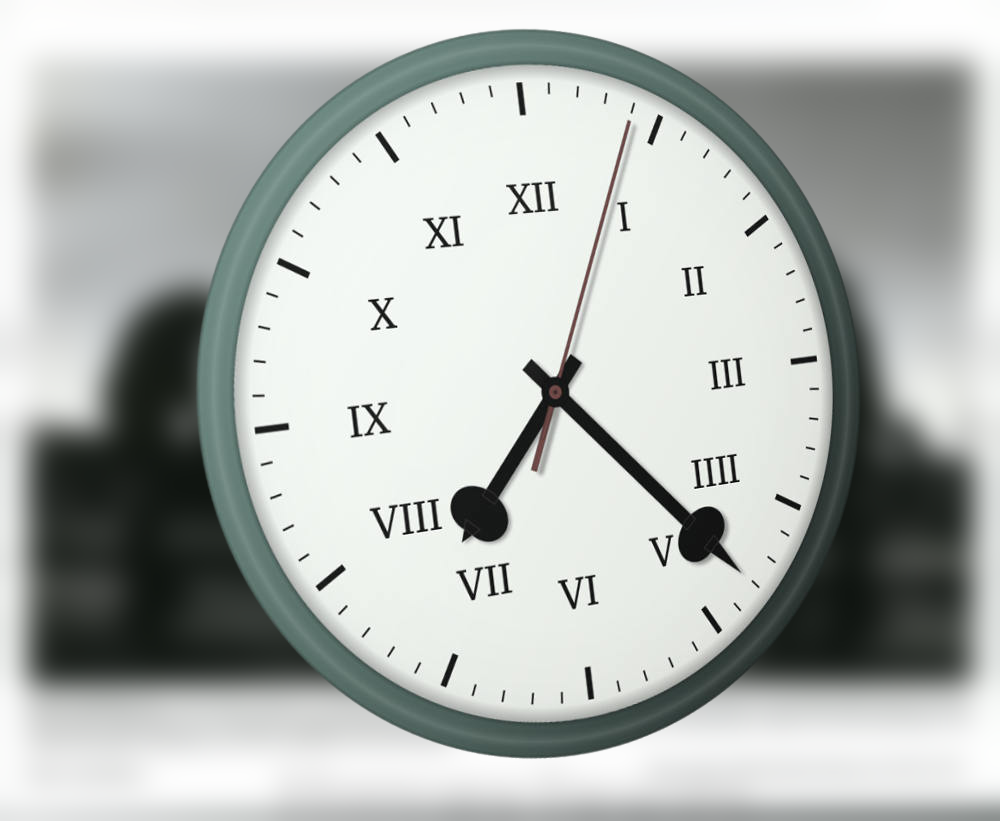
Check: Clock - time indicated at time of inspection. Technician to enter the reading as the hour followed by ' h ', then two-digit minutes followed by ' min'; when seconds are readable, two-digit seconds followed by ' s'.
7 h 23 min 04 s
